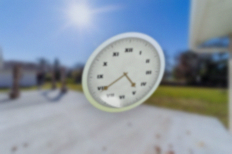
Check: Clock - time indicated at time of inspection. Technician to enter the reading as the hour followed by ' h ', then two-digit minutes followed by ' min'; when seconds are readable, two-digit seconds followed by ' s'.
4 h 39 min
